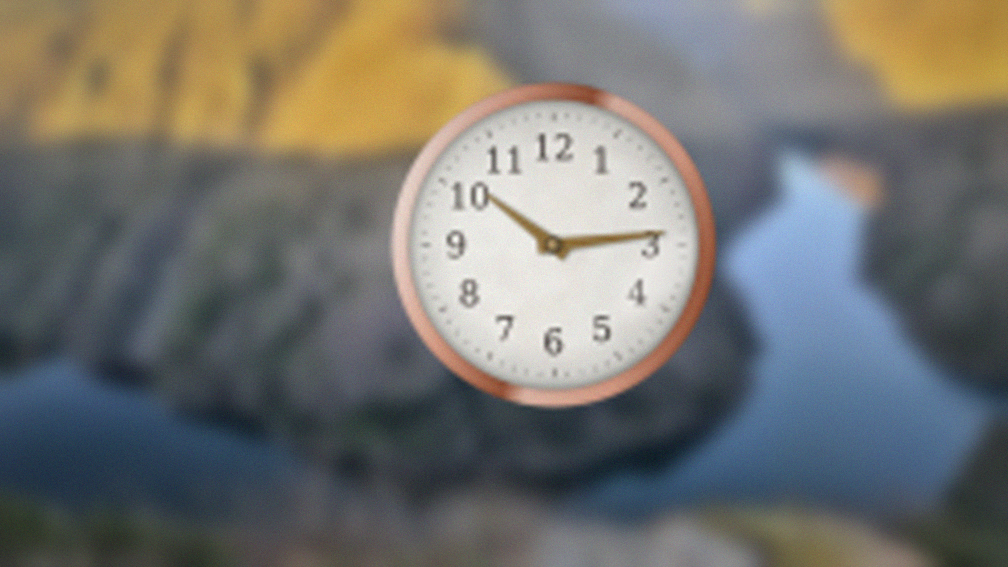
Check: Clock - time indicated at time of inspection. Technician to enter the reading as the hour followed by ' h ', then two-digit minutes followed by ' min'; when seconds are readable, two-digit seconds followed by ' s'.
10 h 14 min
